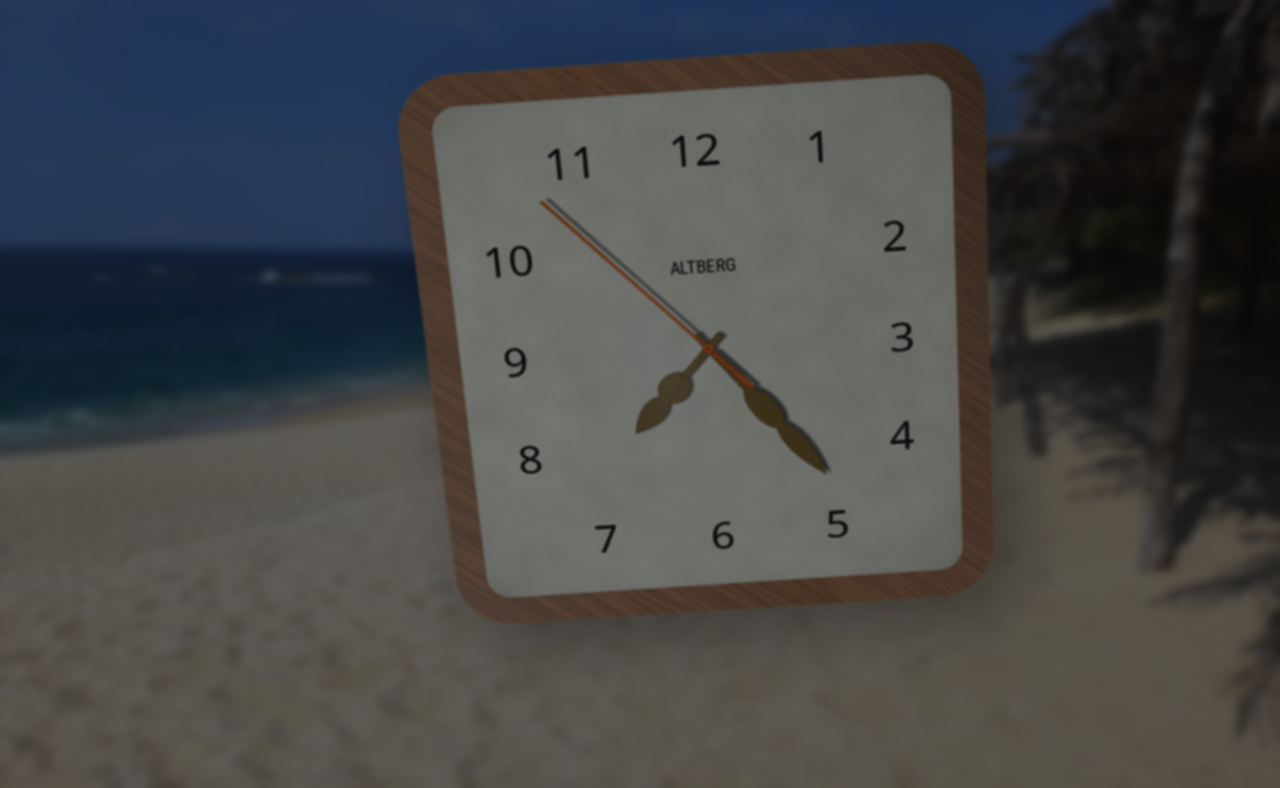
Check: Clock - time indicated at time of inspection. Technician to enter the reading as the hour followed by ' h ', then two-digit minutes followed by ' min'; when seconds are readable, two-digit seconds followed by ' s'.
7 h 23 min 53 s
